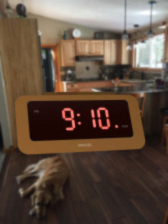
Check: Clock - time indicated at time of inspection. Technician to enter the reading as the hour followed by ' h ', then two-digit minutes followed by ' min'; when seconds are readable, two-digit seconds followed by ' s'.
9 h 10 min
